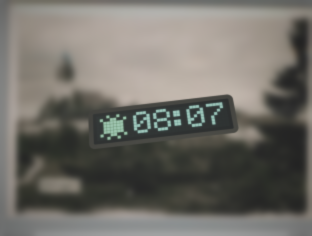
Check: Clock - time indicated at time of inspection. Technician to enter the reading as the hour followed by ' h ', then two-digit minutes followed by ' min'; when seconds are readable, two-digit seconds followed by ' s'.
8 h 07 min
